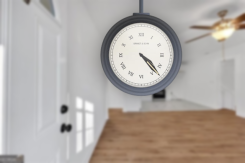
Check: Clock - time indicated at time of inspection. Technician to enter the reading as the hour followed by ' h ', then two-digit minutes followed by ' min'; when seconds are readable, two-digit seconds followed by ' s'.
4 h 23 min
